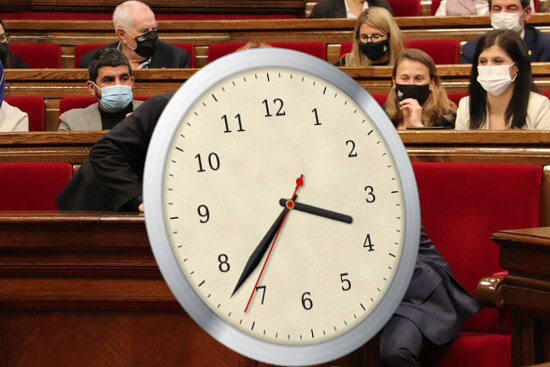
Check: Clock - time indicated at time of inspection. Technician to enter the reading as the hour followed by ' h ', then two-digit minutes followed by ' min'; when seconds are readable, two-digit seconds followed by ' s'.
3 h 37 min 36 s
